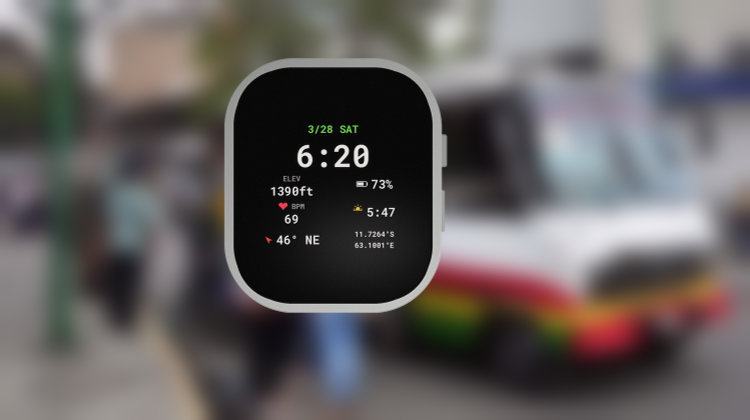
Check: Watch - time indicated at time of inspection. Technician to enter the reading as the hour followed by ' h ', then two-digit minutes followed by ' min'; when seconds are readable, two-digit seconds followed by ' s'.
6 h 20 min
